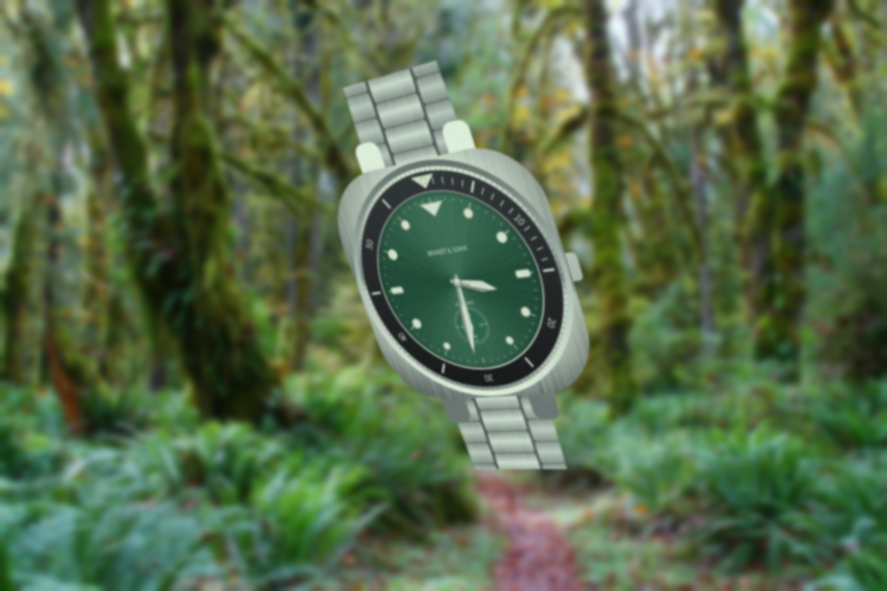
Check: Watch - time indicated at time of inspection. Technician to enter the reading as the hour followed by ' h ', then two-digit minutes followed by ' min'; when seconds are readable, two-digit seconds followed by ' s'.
3 h 31 min
